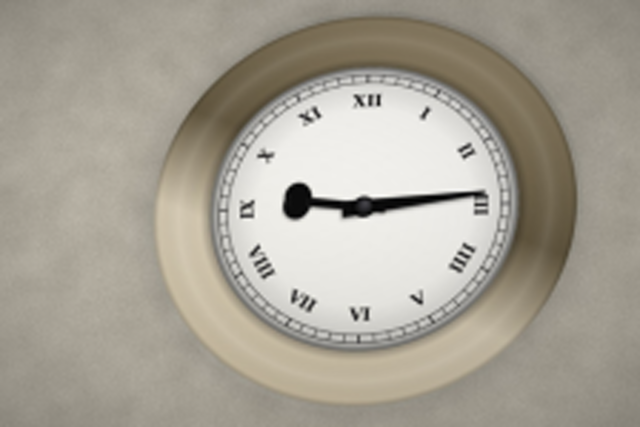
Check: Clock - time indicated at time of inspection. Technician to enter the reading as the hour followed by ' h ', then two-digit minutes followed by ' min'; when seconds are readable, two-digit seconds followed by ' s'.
9 h 14 min
